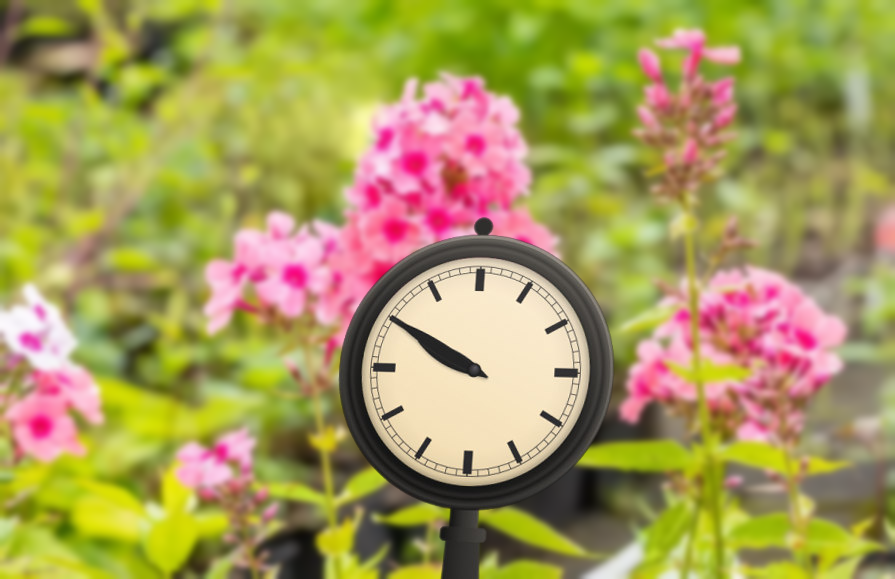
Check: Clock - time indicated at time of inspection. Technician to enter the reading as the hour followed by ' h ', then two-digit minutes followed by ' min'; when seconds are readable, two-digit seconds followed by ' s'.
9 h 50 min
